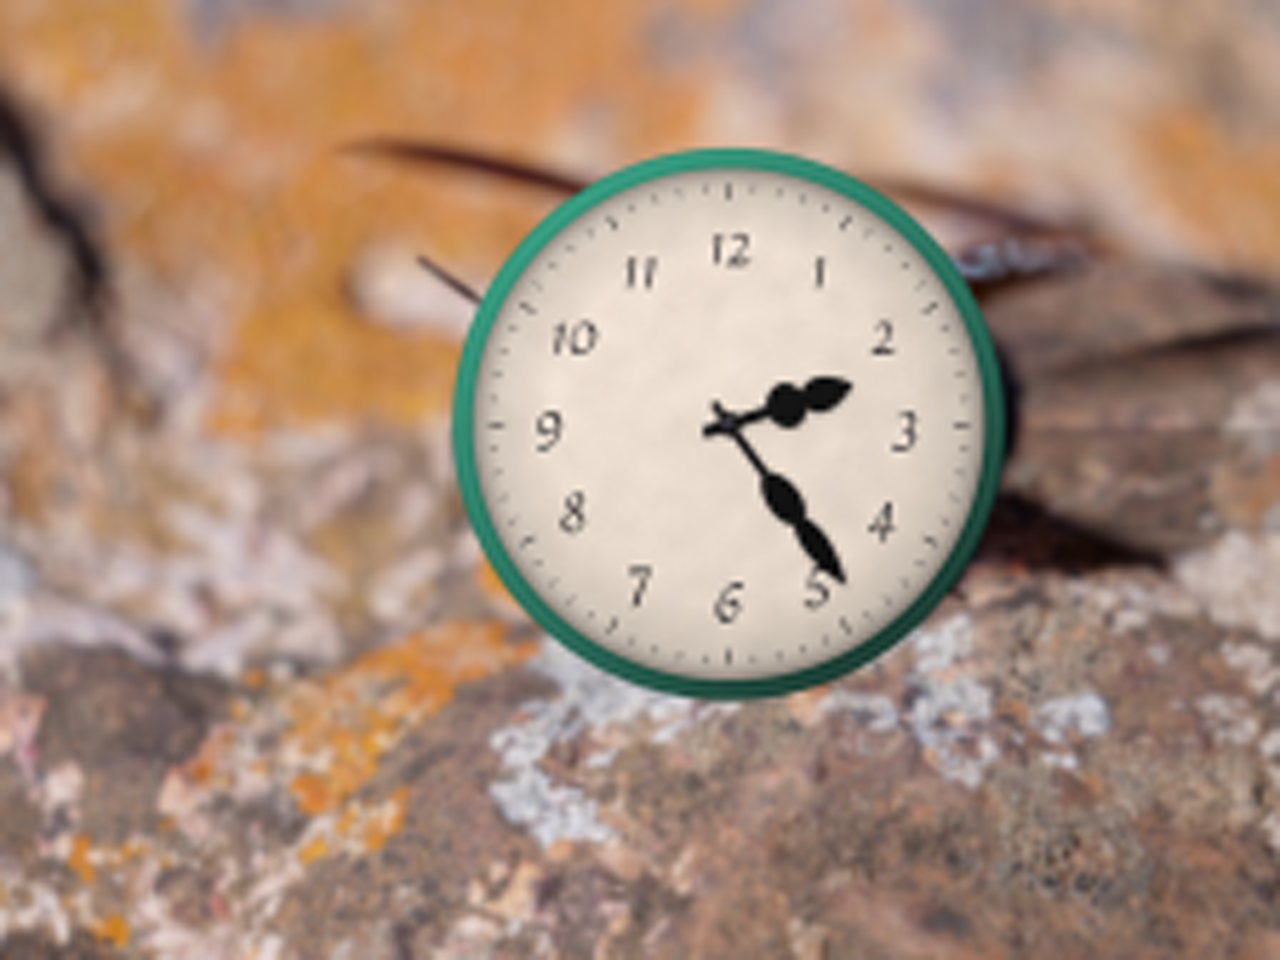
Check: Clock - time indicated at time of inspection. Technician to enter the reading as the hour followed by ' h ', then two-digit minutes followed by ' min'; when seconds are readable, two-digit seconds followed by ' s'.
2 h 24 min
